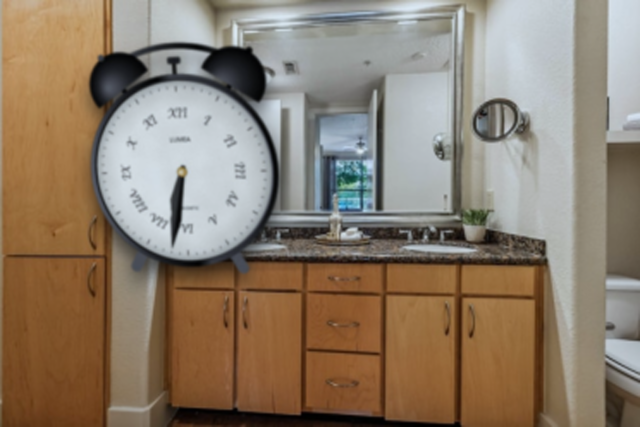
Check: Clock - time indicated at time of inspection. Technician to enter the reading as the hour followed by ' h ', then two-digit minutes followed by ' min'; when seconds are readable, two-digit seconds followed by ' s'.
6 h 32 min
